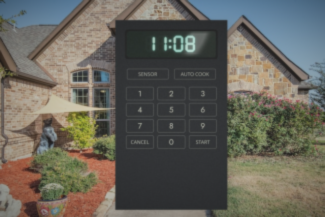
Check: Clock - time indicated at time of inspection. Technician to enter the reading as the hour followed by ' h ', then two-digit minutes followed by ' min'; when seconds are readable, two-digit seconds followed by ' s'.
11 h 08 min
